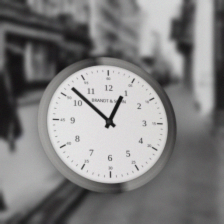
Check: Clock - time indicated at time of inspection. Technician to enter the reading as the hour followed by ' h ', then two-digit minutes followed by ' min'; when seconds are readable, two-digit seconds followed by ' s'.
12 h 52 min
